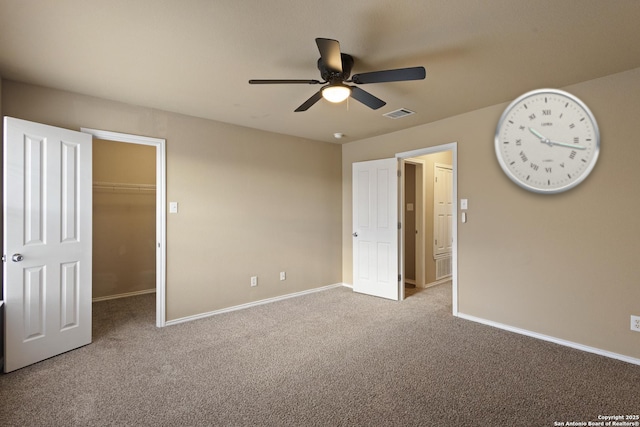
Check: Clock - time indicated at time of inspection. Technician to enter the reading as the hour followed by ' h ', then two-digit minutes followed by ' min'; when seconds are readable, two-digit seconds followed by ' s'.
10 h 17 min
